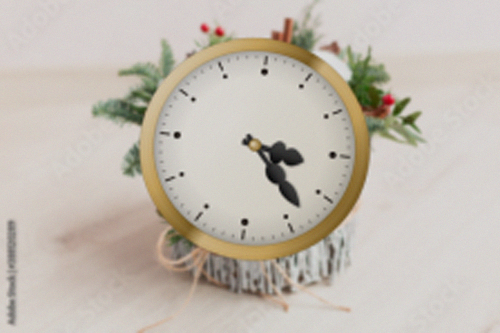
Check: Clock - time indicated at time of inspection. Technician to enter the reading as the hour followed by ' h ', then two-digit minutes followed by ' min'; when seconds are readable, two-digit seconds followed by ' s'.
3 h 23 min
